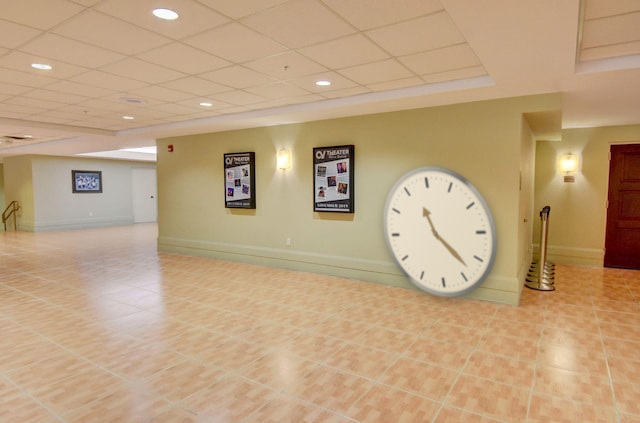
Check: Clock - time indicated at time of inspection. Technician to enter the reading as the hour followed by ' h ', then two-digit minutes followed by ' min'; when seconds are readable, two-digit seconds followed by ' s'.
11 h 23 min
